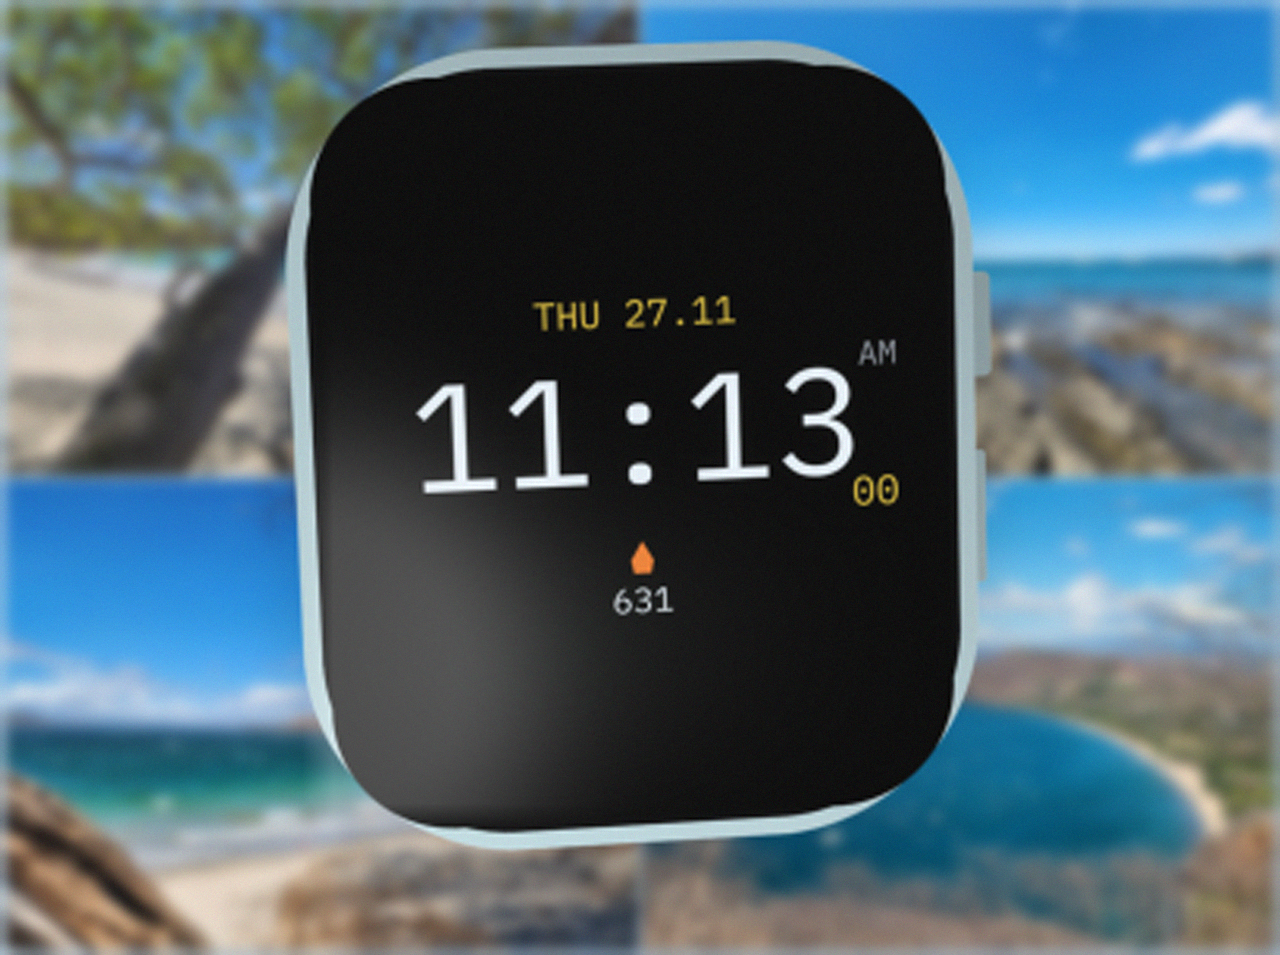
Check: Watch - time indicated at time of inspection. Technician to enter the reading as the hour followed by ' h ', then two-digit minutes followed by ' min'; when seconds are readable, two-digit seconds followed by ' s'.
11 h 13 min 00 s
